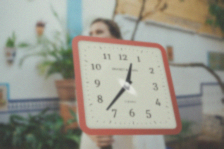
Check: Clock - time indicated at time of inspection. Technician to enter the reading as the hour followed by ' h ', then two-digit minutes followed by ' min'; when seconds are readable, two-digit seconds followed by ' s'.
12 h 37 min
